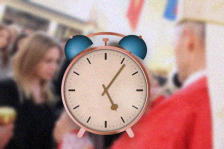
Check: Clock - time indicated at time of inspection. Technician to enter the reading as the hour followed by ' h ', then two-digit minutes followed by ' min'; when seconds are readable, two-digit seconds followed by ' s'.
5 h 06 min
